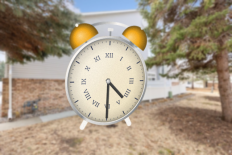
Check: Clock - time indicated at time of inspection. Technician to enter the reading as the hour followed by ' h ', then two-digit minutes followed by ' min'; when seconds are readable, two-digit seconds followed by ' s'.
4 h 30 min
